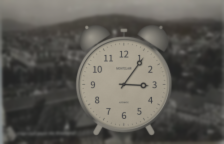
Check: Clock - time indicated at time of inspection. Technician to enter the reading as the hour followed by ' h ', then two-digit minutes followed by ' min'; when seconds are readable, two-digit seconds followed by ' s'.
3 h 06 min
